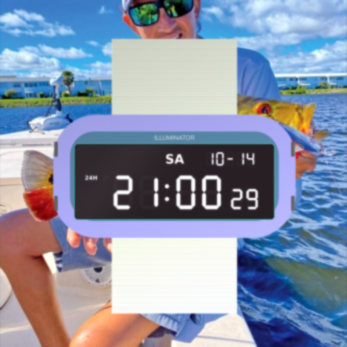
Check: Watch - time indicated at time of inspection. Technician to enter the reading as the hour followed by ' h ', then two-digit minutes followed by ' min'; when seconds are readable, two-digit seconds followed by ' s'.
21 h 00 min 29 s
